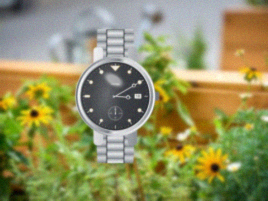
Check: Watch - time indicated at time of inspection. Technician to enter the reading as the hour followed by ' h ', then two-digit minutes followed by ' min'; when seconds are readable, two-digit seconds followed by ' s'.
3 h 10 min
